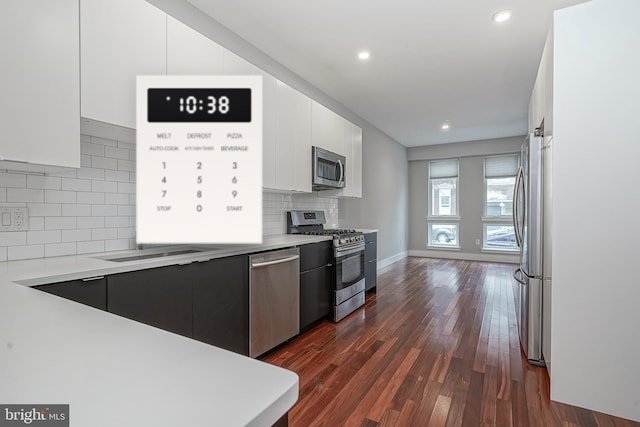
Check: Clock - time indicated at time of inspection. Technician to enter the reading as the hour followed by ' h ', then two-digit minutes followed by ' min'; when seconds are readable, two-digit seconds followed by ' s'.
10 h 38 min
